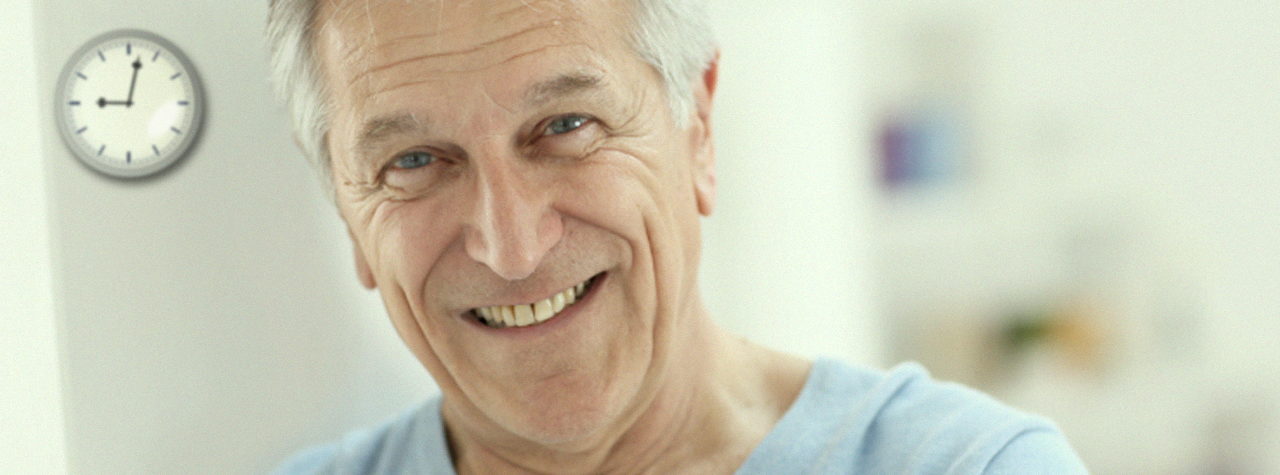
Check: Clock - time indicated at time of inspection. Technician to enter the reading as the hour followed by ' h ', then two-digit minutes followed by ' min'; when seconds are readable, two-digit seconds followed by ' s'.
9 h 02 min
